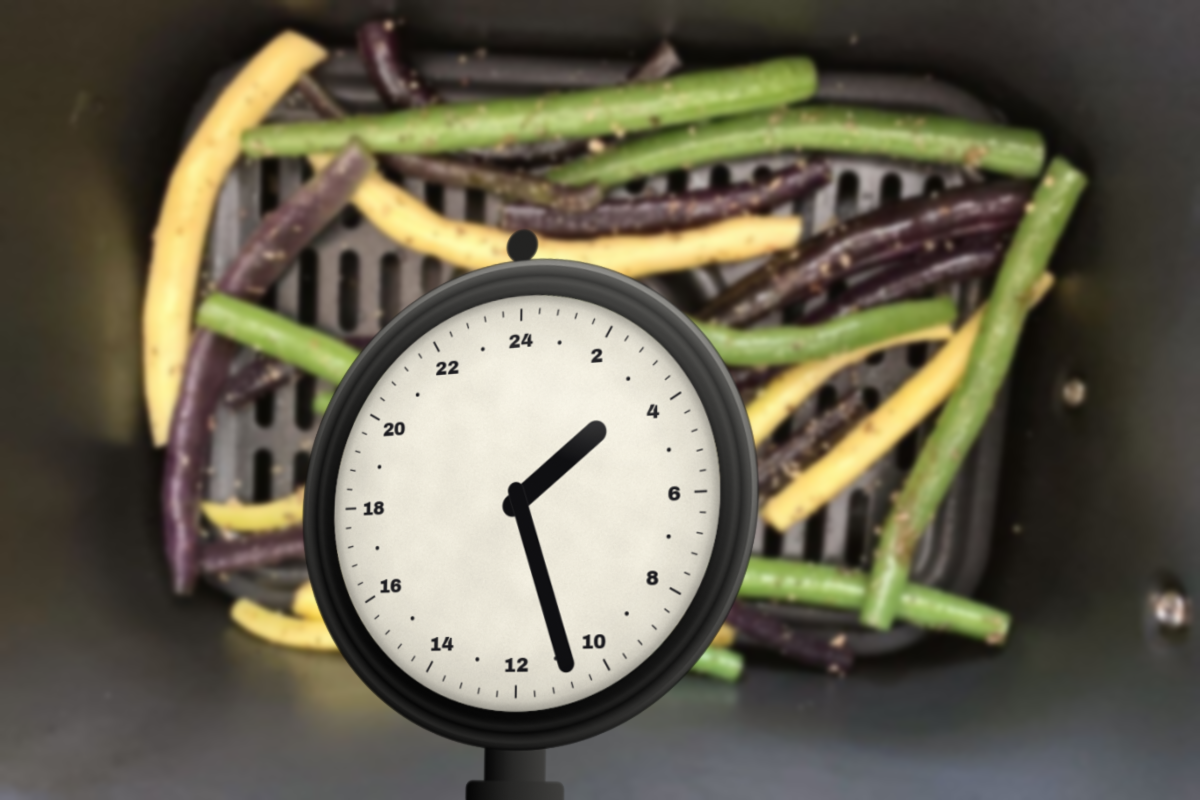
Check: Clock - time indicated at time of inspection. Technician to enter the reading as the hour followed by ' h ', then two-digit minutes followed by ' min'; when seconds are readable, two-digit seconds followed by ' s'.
3 h 27 min
